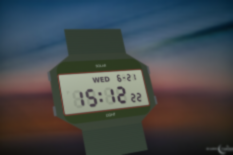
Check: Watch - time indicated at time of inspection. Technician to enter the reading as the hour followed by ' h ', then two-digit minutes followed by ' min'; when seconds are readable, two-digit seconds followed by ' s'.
15 h 12 min
